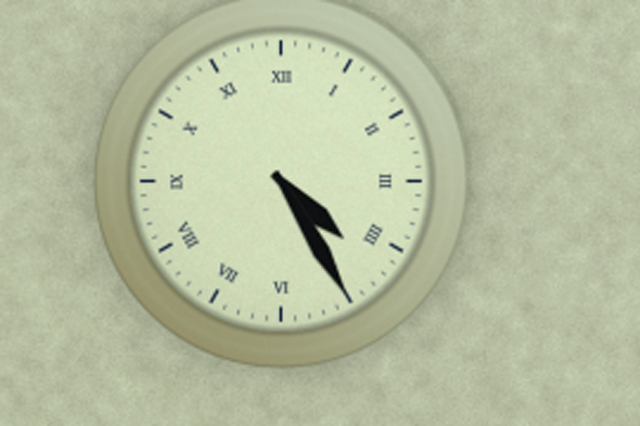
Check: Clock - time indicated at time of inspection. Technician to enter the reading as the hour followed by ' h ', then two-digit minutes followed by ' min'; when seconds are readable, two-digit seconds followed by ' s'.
4 h 25 min
